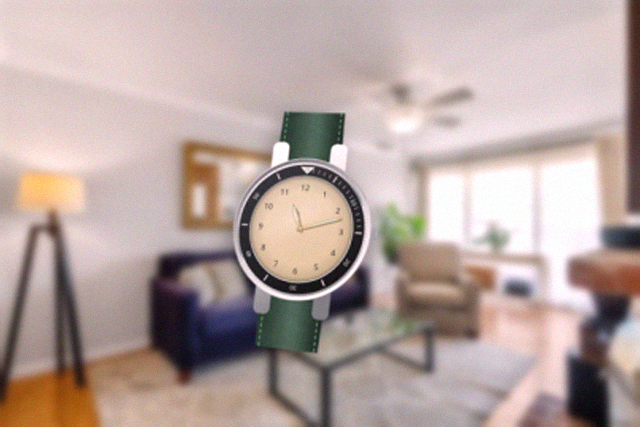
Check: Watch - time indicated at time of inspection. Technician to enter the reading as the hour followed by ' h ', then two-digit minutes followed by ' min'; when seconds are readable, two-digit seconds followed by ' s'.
11 h 12 min
